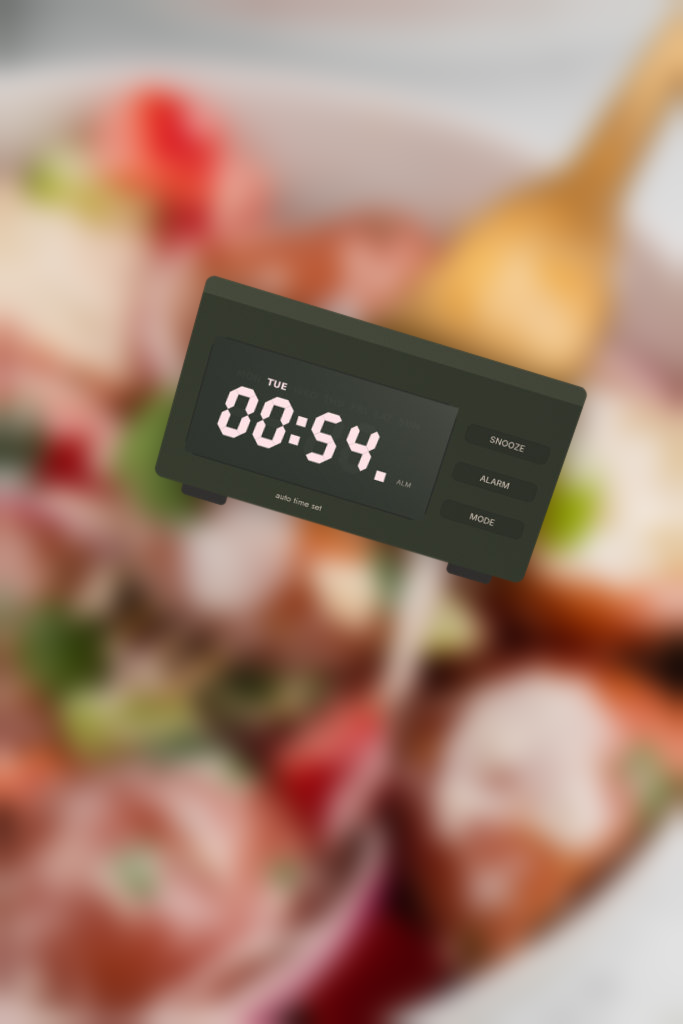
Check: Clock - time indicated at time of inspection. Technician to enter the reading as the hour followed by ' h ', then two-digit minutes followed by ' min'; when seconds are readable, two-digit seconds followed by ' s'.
0 h 54 min
